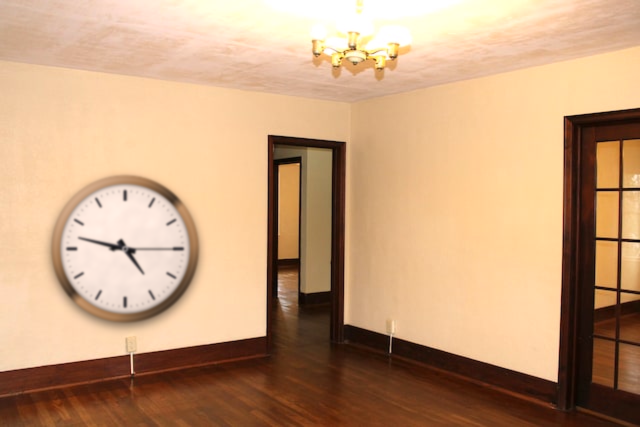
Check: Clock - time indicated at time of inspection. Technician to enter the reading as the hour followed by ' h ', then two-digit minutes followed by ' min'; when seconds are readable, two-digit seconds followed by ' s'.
4 h 47 min 15 s
